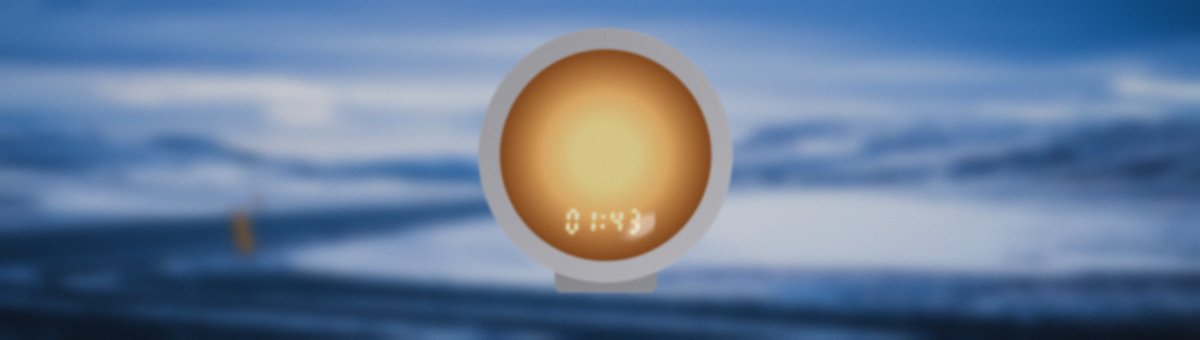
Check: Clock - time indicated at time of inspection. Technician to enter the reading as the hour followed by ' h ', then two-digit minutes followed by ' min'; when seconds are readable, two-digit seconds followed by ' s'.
1 h 43 min
